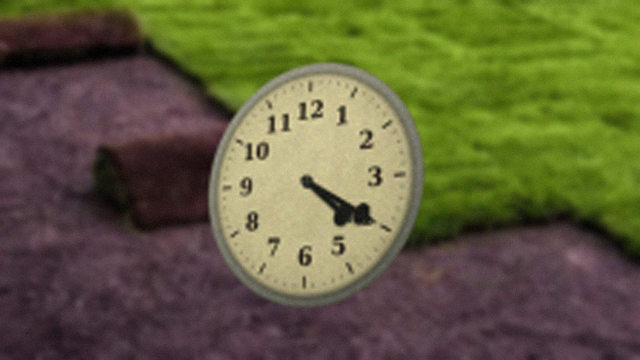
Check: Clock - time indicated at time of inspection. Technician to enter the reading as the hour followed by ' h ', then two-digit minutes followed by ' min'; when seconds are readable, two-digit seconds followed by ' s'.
4 h 20 min
